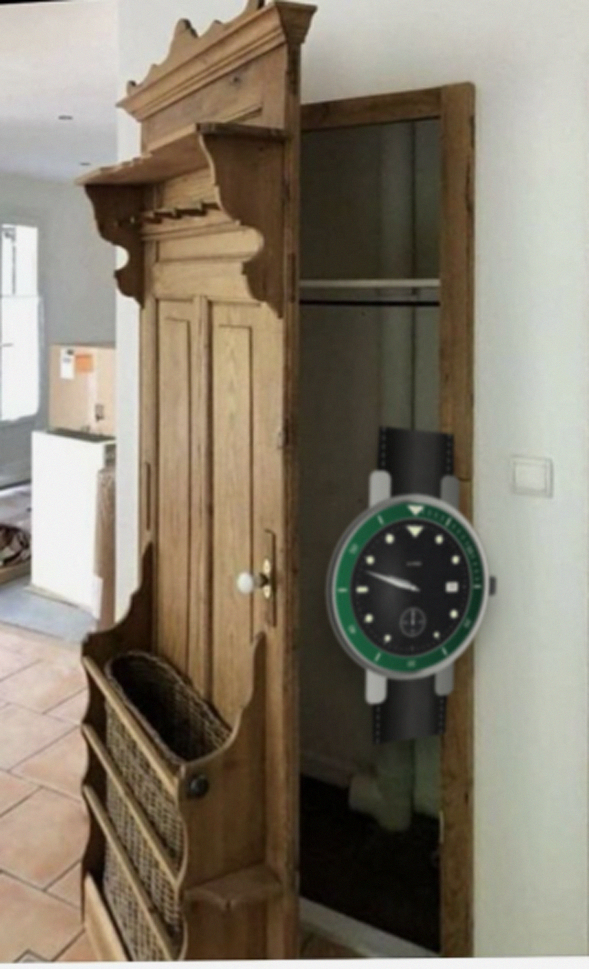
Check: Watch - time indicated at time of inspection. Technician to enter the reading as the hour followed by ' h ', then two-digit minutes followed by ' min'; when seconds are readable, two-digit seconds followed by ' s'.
9 h 48 min
